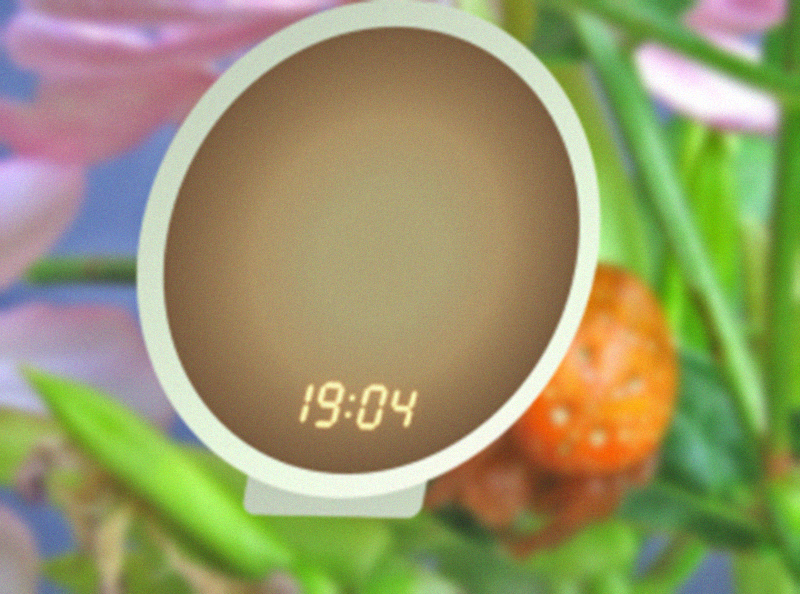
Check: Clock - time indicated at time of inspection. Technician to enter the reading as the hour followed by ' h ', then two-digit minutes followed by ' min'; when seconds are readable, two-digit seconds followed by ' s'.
19 h 04 min
